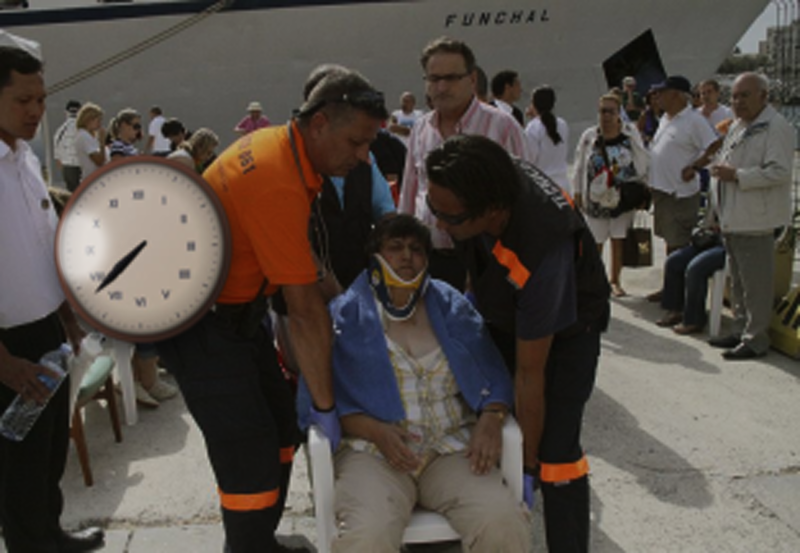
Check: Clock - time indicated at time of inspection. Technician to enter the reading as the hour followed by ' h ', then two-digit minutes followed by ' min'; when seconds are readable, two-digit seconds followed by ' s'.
7 h 38 min
